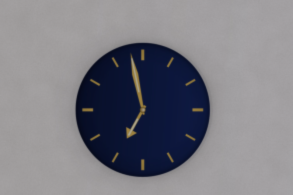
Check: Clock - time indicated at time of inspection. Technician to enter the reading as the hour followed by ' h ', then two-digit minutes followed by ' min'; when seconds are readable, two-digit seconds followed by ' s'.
6 h 58 min
